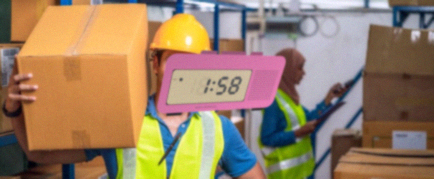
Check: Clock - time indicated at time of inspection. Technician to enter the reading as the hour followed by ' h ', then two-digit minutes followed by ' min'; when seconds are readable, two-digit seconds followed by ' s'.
1 h 58 min
